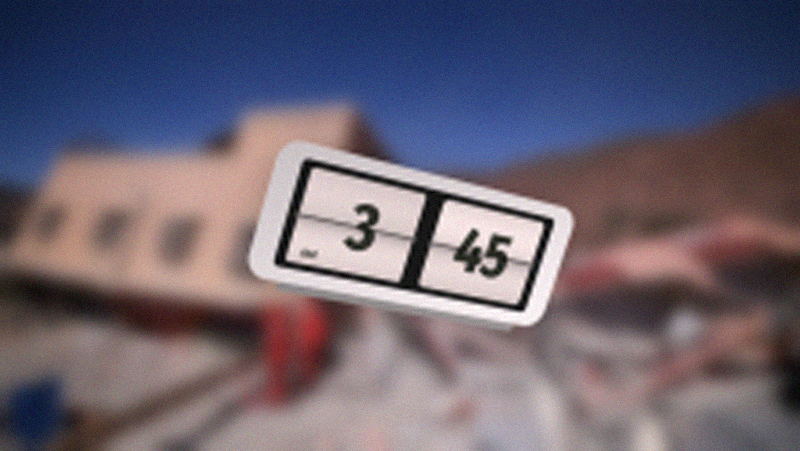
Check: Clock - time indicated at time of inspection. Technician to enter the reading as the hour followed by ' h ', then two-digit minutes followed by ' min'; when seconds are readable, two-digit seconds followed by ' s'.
3 h 45 min
